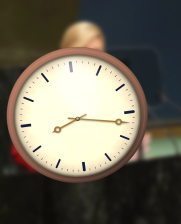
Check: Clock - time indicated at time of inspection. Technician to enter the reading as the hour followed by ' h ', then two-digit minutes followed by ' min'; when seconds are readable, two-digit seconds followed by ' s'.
8 h 17 min
